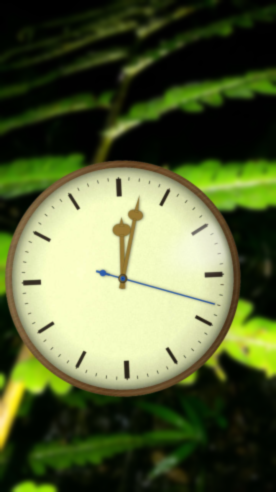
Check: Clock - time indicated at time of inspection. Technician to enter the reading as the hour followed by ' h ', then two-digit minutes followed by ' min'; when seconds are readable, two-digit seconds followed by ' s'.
12 h 02 min 18 s
